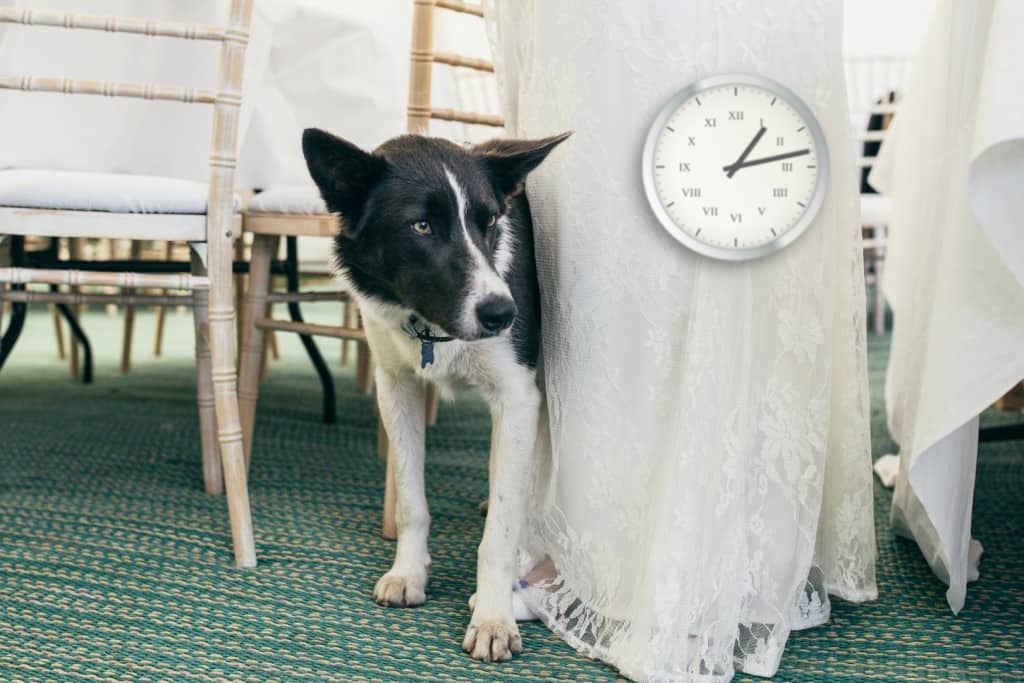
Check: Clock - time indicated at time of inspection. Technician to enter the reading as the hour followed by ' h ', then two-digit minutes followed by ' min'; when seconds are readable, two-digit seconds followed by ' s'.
1 h 13 min
